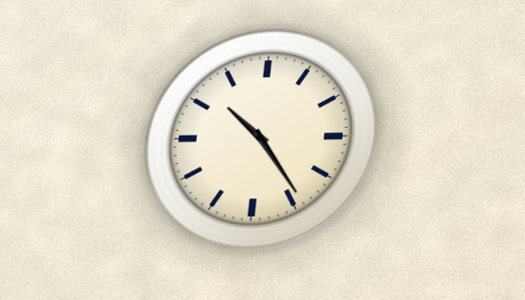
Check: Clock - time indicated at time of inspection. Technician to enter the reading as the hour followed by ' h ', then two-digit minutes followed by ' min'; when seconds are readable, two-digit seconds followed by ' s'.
10 h 24 min
